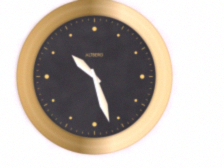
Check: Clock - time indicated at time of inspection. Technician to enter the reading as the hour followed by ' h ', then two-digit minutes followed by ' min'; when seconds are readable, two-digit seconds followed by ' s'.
10 h 27 min
